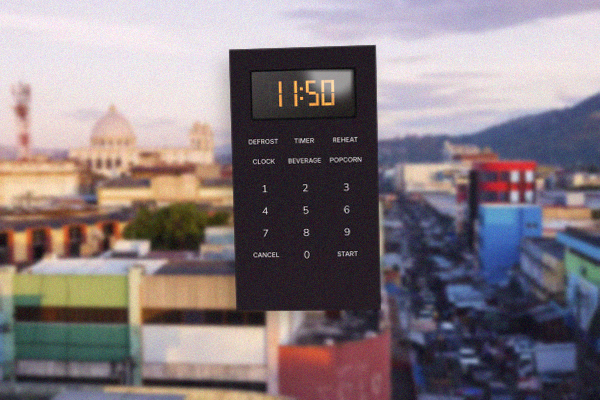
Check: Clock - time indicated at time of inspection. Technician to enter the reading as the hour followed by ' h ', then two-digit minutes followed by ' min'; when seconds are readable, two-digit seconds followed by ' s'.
11 h 50 min
